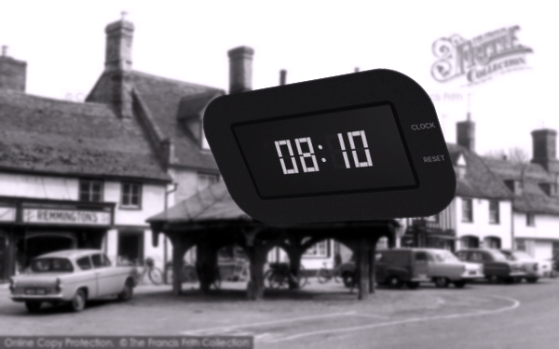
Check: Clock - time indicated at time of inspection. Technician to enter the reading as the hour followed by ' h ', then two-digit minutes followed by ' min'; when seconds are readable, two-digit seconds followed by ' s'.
8 h 10 min
